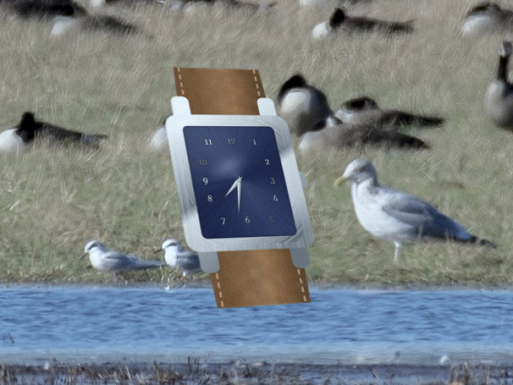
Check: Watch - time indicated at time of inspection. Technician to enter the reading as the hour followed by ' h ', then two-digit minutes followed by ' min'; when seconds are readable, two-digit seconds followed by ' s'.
7 h 32 min
